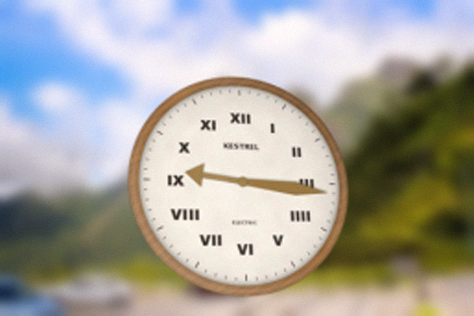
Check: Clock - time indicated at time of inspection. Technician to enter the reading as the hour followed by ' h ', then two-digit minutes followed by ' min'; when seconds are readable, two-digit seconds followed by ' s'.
9 h 16 min
